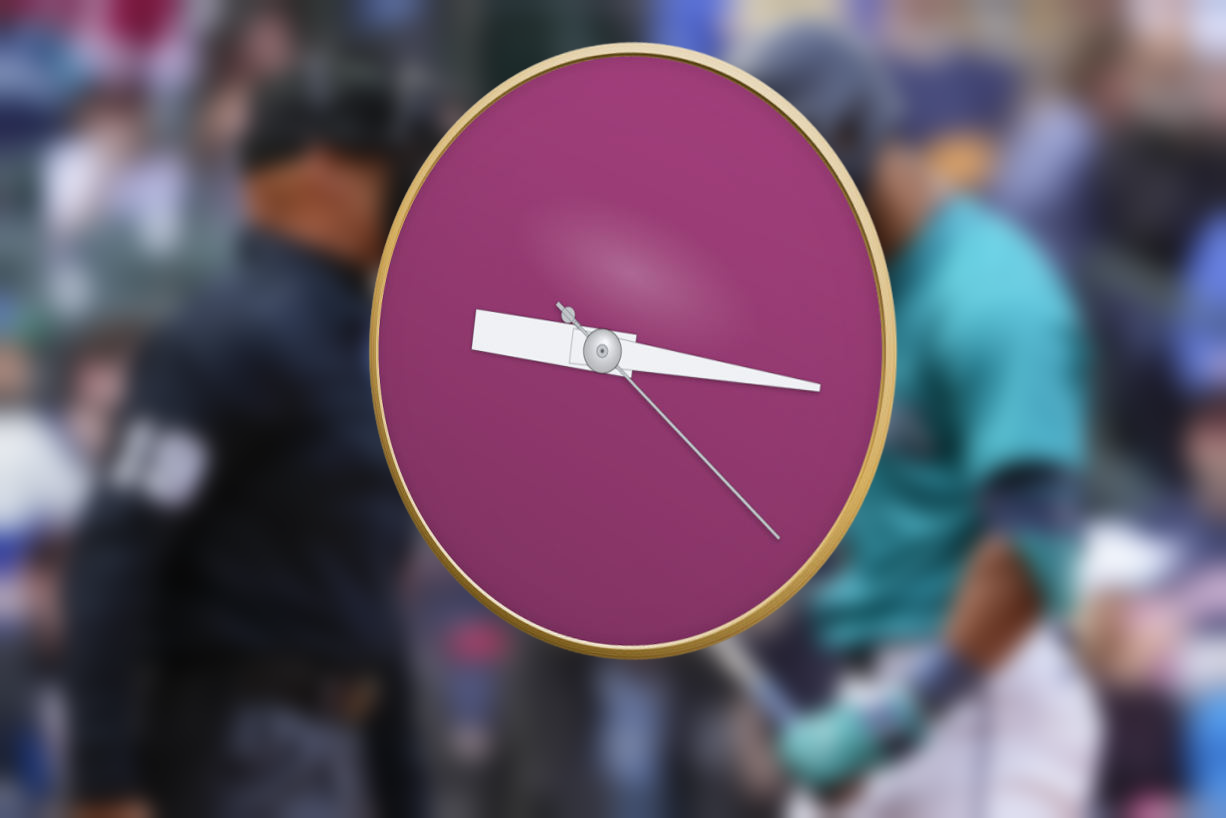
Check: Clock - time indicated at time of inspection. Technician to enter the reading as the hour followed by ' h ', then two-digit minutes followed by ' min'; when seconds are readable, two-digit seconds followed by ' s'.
9 h 16 min 22 s
